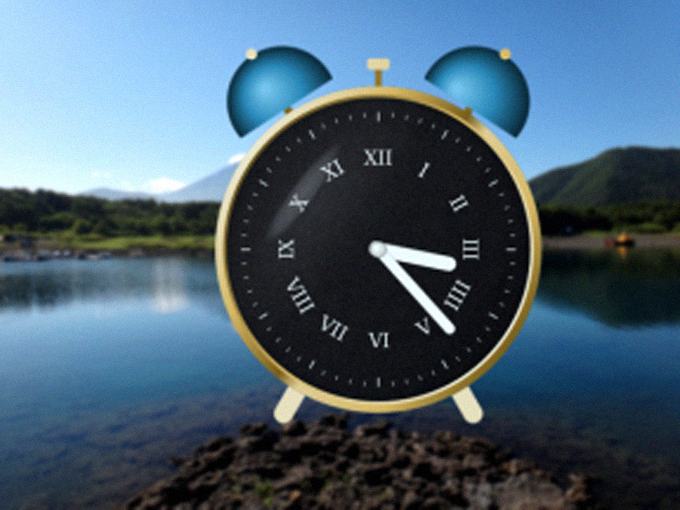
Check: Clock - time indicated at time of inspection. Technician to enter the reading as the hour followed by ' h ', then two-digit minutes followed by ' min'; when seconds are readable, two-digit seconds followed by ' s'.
3 h 23 min
